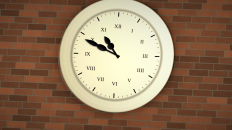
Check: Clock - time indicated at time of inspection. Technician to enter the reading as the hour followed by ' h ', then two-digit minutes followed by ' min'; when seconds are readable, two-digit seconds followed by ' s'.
10 h 49 min
